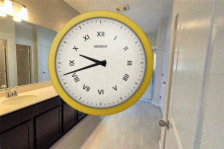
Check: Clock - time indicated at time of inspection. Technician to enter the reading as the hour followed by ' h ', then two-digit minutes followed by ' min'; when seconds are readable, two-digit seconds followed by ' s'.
9 h 42 min
